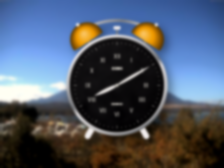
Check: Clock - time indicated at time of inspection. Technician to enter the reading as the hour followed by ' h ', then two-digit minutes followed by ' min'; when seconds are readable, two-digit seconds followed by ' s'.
8 h 10 min
